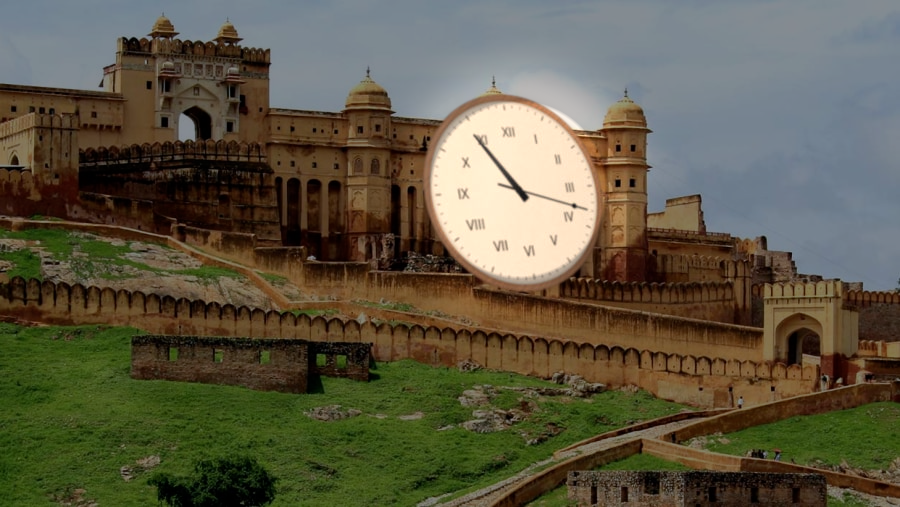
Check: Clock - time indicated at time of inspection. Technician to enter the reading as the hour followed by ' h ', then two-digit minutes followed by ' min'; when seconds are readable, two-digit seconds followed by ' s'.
10 h 54 min 18 s
